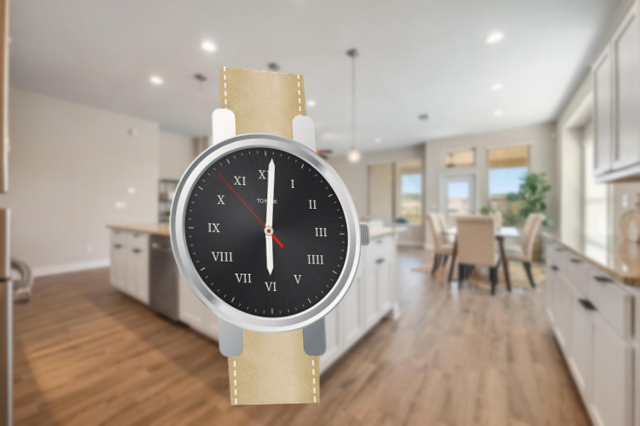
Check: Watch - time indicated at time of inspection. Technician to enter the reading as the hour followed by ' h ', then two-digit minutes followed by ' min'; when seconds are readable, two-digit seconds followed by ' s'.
6 h 00 min 53 s
